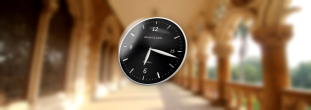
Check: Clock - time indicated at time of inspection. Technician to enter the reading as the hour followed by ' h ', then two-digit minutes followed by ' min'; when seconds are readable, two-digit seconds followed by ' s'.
6 h 17 min
